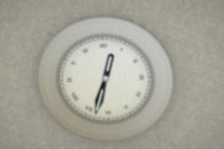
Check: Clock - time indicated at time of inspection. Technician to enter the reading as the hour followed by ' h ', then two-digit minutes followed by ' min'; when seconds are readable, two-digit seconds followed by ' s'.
12 h 33 min
